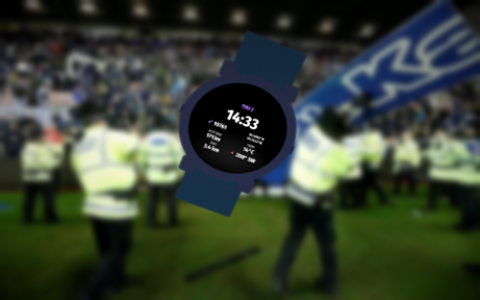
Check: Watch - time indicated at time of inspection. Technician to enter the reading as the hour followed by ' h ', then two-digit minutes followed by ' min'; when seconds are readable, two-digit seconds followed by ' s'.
14 h 33 min
